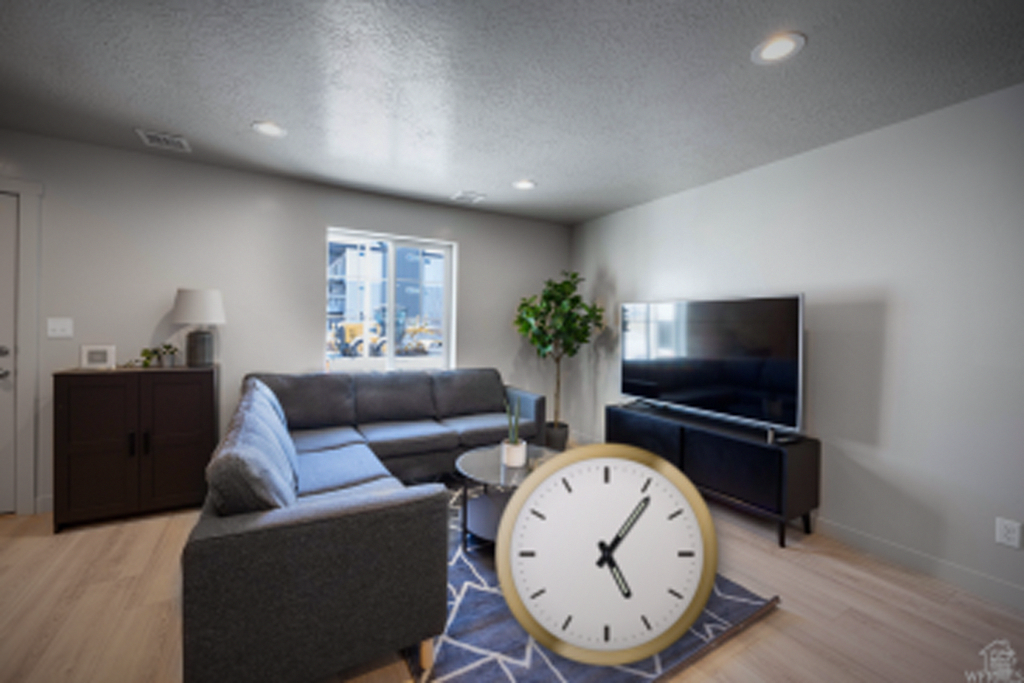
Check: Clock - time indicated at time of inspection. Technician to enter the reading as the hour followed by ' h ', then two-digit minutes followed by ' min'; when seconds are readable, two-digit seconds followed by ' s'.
5 h 06 min
